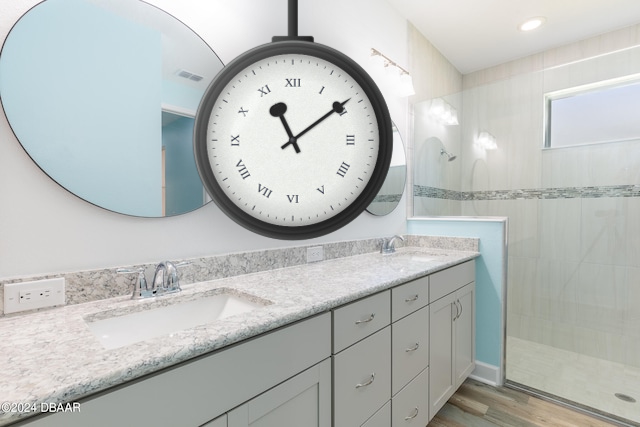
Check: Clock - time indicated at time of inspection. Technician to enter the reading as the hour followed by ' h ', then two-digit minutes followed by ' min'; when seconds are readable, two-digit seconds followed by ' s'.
11 h 09 min
